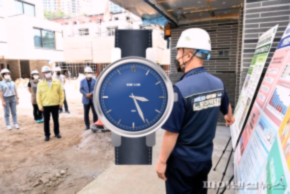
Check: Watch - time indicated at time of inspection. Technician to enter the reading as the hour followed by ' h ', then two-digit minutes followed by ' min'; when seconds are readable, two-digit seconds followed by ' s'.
3 h 26 min
